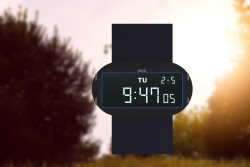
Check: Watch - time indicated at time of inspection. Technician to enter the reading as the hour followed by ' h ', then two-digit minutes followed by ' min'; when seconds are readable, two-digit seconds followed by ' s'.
9 h 47 min 05 s
